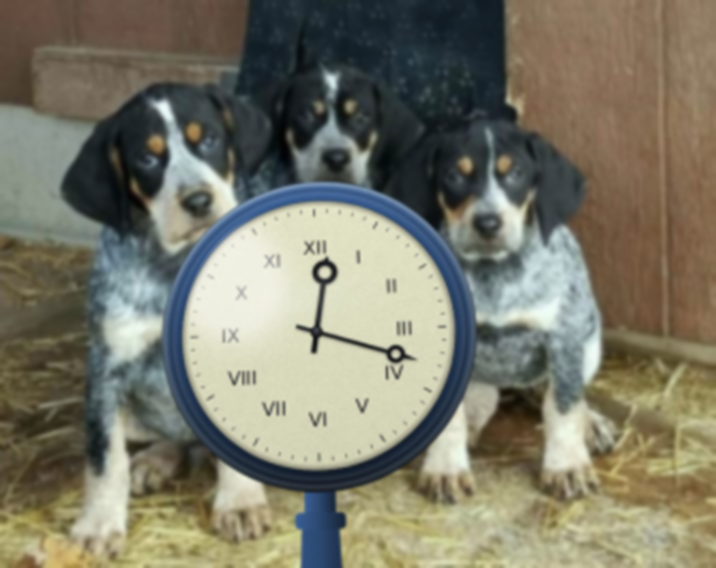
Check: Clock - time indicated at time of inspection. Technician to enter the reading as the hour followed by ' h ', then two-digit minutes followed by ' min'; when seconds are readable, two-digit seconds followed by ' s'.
12 h 18 min
